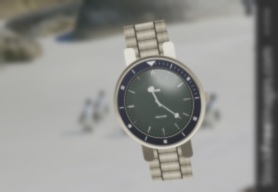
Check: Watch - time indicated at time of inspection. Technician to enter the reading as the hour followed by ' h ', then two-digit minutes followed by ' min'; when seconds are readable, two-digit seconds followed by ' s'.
11 h 22 min
